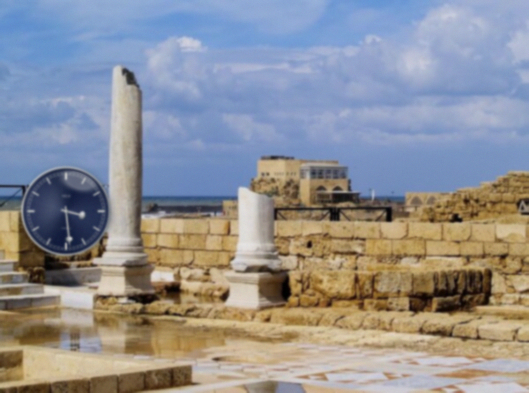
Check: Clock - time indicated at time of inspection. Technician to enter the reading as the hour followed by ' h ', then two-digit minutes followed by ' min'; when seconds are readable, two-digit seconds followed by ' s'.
3 h 29 min
